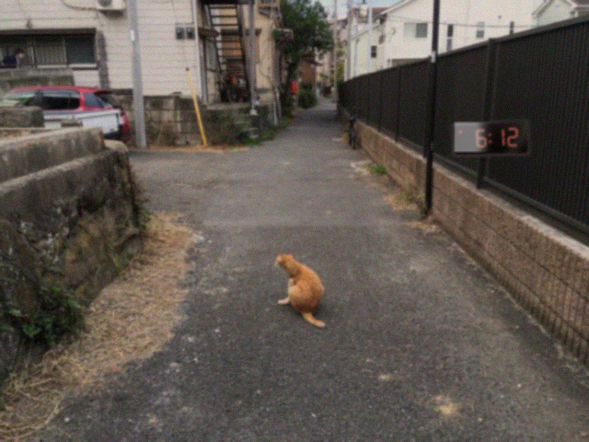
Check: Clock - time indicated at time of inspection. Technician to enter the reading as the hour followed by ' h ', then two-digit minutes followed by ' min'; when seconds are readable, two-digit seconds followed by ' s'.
6 h 12 min
